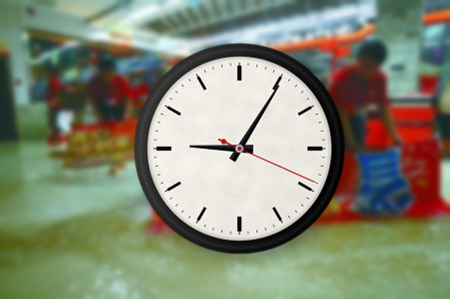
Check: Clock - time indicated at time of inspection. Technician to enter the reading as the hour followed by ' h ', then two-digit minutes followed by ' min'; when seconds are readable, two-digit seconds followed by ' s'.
9 h 05 min 19 s
